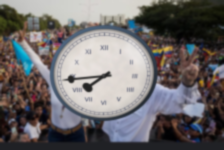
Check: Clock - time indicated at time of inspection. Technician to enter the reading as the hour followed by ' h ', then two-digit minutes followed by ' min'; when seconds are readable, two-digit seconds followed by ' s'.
7 h 44 min
